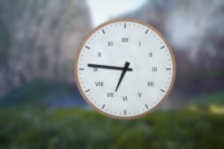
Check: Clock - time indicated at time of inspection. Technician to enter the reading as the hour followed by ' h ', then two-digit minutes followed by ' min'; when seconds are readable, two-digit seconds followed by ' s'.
6 h 46 min
